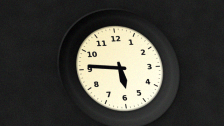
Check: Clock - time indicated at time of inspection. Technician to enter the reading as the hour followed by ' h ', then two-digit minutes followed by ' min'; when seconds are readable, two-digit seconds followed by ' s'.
5 h 46 min
